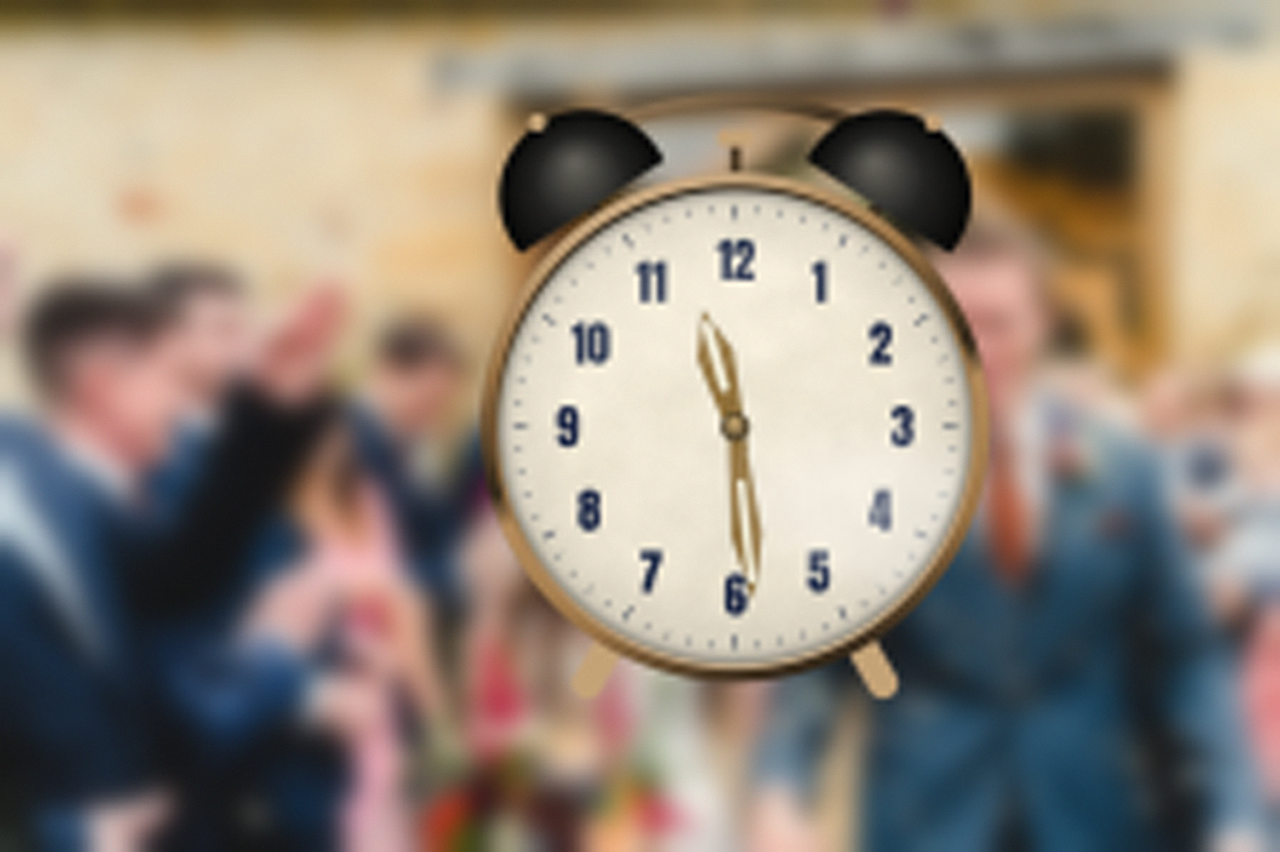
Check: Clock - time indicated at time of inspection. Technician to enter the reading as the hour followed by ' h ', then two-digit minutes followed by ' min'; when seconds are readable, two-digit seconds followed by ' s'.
11 h 29 min
